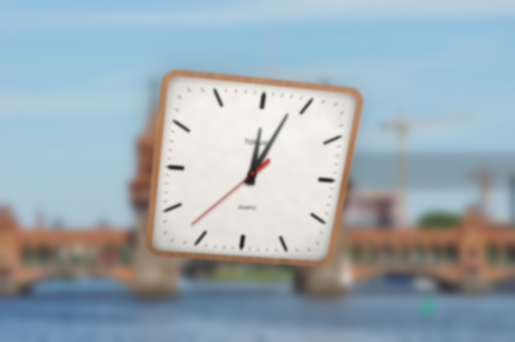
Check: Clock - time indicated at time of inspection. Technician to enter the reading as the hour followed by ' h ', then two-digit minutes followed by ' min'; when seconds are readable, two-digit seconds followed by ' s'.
12 h 03 min 37 s
